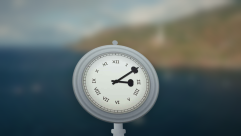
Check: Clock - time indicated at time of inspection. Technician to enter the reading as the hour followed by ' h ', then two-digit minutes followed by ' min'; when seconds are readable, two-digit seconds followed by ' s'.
3 h 09 min
